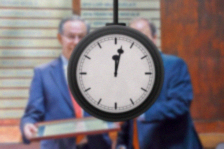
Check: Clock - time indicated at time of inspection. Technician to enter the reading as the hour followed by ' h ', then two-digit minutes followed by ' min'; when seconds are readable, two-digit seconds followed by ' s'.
12 h 02 min
